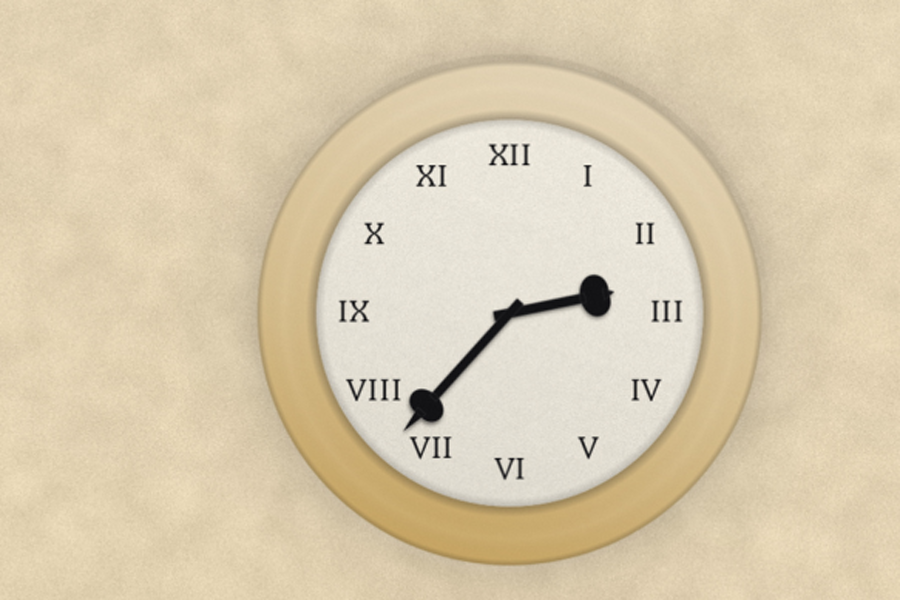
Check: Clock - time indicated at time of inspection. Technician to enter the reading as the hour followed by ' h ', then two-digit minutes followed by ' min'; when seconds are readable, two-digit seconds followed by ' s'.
2 h 37 min
